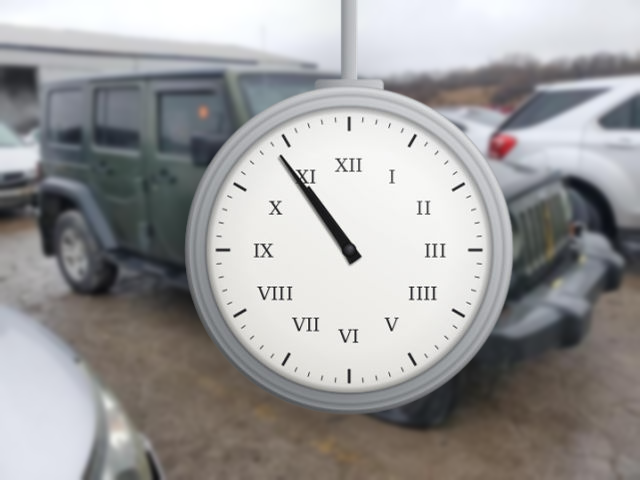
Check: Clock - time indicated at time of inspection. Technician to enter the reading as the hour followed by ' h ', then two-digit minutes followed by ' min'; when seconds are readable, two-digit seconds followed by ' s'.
10 h 54 min
